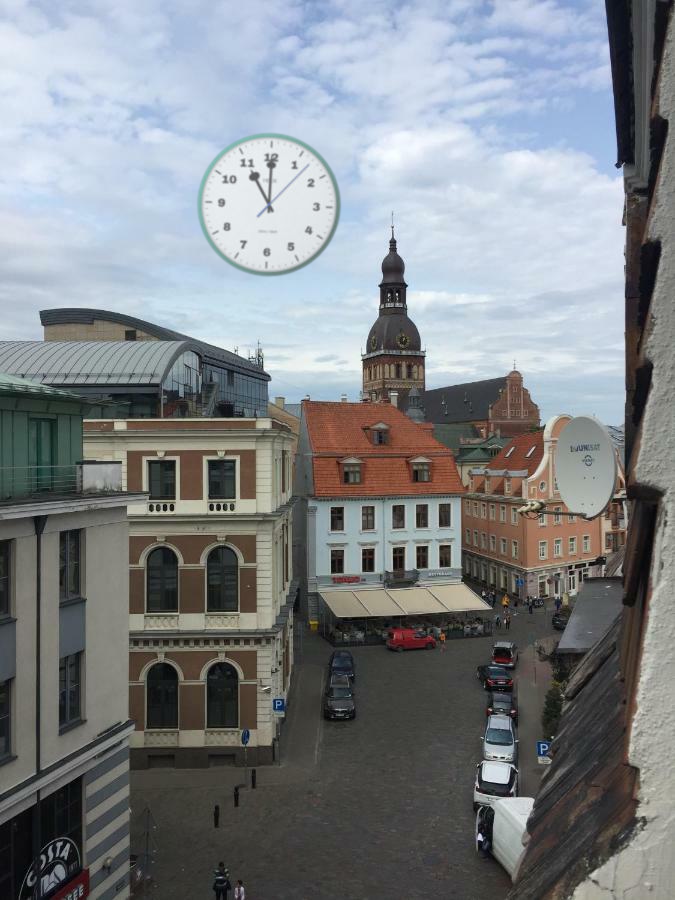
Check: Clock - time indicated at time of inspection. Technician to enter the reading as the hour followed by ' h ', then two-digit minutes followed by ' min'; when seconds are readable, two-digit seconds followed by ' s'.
11 h 00 min 07 s
